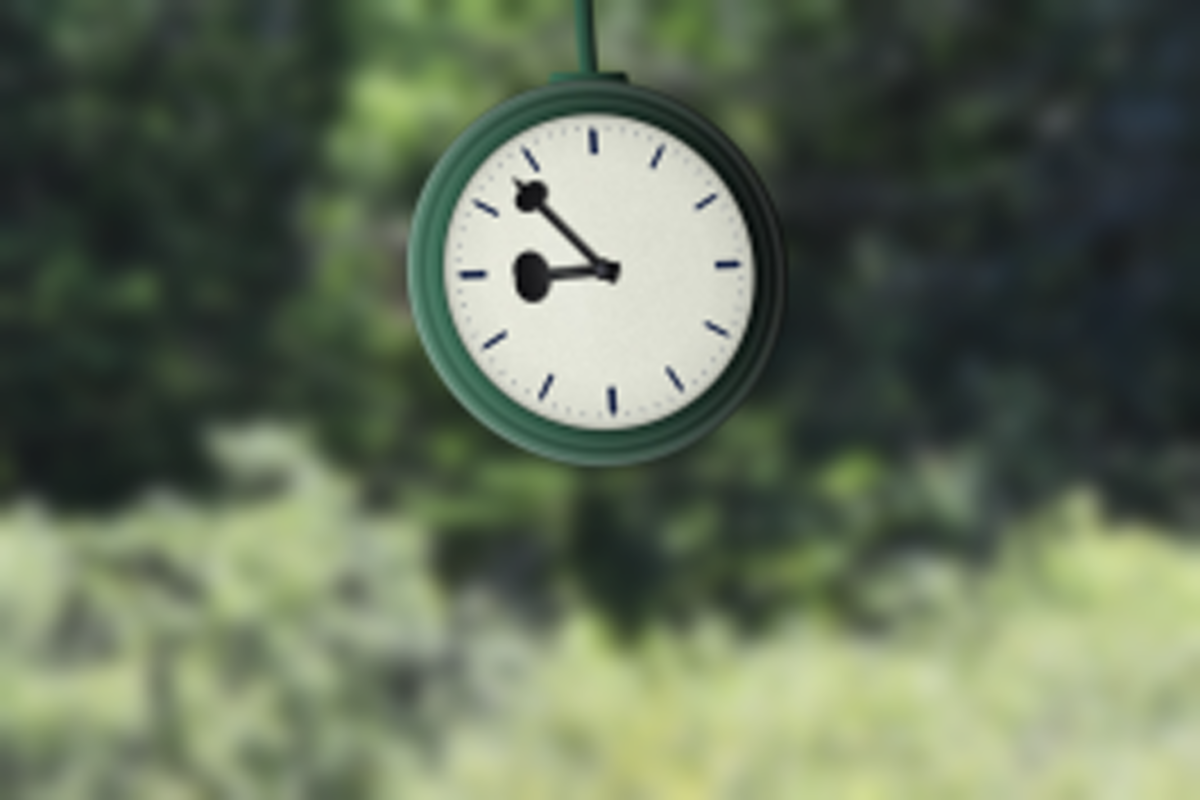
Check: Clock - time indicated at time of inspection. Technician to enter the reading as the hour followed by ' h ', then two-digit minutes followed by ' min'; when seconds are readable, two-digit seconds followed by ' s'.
8 h 53 min
